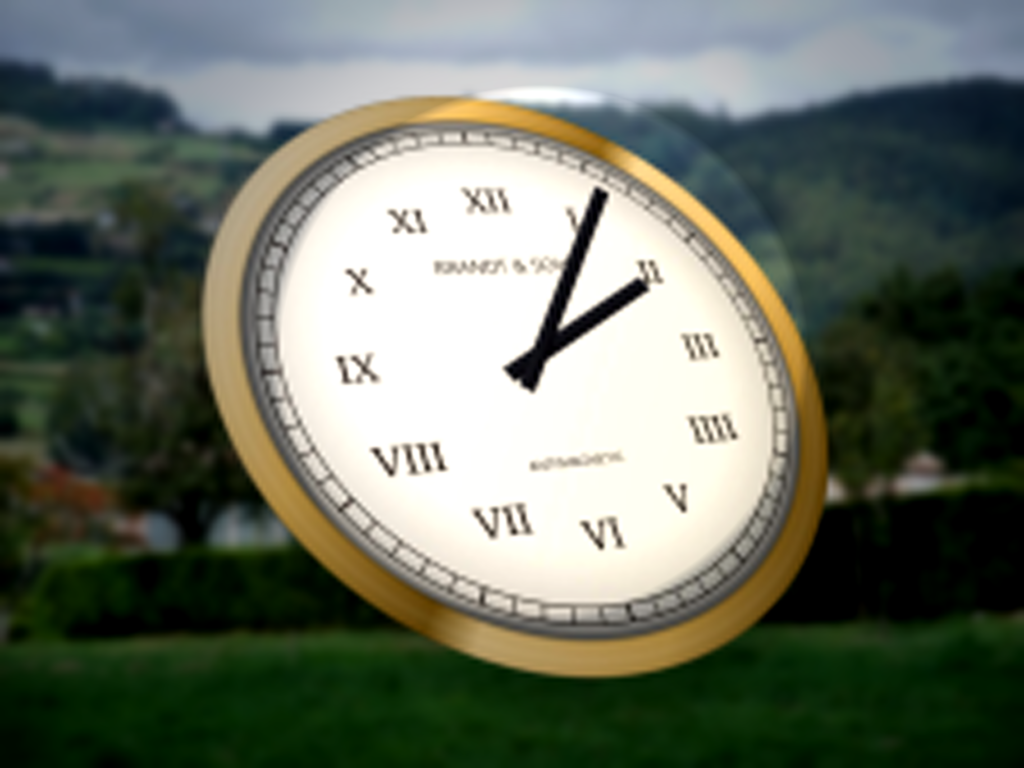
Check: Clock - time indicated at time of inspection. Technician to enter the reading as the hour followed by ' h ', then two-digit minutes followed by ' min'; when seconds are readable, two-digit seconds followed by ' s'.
2 h 06 min
